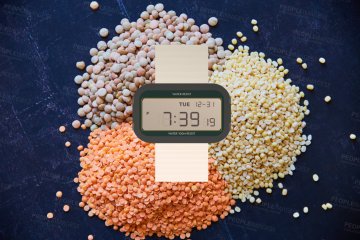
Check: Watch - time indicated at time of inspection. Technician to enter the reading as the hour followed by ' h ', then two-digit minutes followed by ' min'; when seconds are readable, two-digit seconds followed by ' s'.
7 h 39 min 19 s
